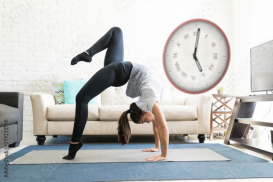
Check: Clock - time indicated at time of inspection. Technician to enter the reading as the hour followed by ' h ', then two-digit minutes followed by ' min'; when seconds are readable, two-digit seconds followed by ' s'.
5 h 01 min
